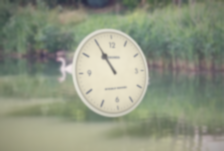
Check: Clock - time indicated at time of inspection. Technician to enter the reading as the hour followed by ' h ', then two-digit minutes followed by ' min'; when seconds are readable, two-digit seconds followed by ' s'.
10 h 55 min
